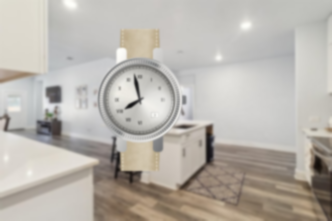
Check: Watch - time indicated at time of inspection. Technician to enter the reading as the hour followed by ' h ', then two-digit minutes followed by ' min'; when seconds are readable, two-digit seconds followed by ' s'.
7 h 58 min
